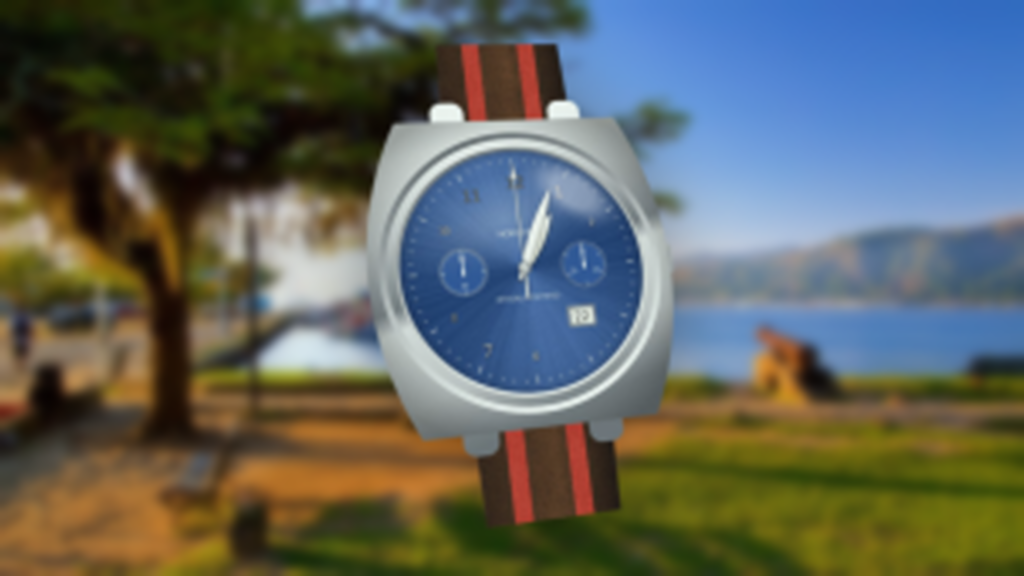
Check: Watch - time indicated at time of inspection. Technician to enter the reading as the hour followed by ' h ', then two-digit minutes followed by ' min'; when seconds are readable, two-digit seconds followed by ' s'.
1 h 04 min
